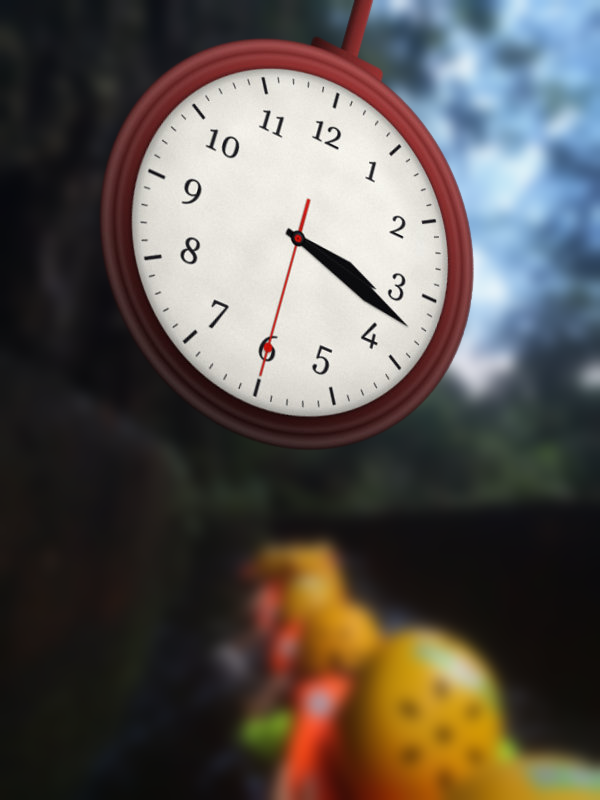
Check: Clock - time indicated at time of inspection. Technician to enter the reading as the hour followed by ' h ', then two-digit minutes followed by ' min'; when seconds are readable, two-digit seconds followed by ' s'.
3 h 17 min 30 s
